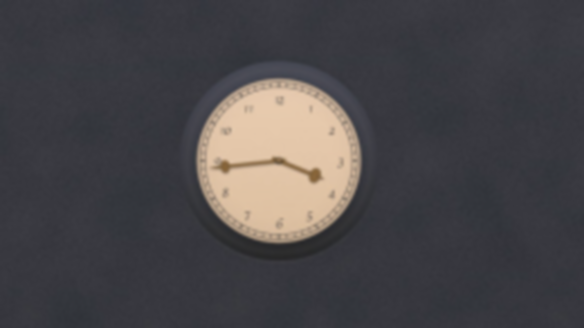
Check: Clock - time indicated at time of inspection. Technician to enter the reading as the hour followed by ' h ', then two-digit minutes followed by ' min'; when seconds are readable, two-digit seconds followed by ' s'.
3 h 44 min
